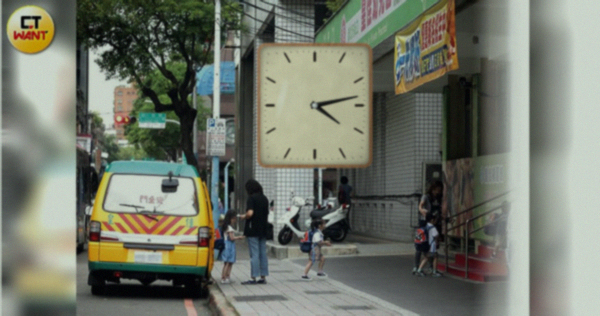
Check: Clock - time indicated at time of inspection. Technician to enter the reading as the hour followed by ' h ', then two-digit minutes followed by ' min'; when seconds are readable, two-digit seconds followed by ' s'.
4 h 13 min
